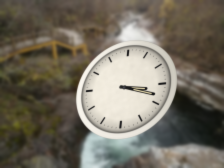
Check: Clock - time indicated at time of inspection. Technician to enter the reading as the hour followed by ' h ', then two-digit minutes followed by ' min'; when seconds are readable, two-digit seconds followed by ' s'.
3 h 18 min
